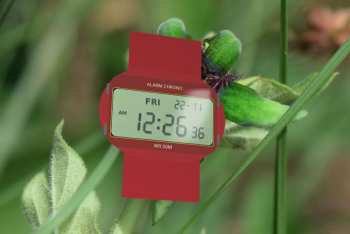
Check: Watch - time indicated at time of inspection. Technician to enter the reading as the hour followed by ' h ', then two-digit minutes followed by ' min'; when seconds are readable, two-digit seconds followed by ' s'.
12 h 26 min 36 s
